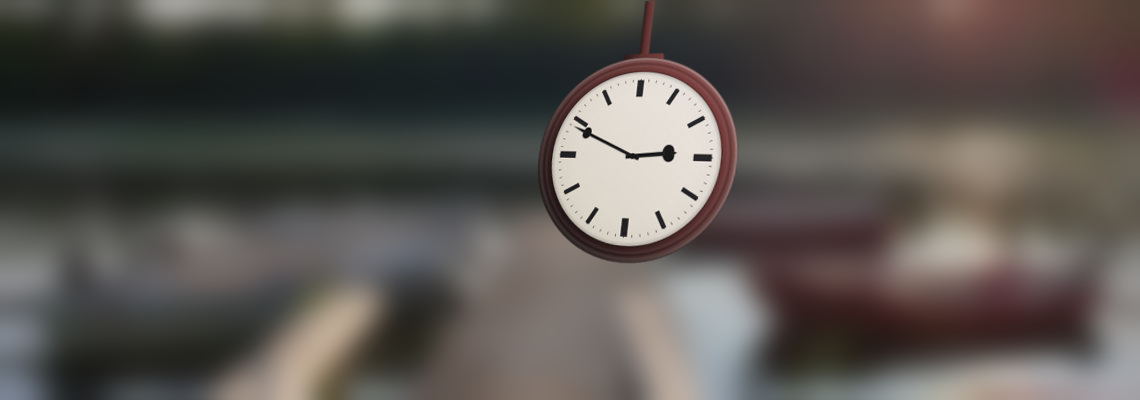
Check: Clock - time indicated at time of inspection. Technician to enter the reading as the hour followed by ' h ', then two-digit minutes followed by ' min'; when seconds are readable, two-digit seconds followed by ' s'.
2 h 49 min
